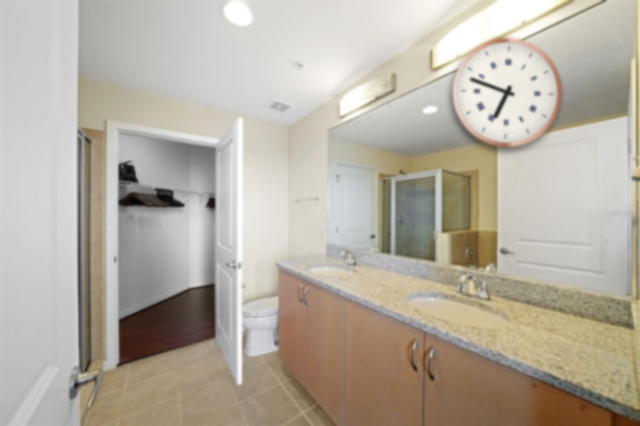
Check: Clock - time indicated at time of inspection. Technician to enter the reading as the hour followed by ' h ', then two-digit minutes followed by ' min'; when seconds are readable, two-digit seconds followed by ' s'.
6 h 48 min
